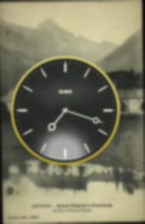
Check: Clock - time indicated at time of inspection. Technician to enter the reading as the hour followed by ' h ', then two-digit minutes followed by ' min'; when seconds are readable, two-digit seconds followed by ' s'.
7 h 18 min
